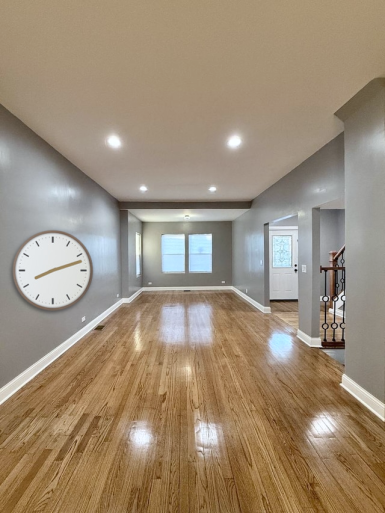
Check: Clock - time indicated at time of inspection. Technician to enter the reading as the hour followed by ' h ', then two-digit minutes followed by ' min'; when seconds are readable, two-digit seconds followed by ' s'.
8 h 12 min
